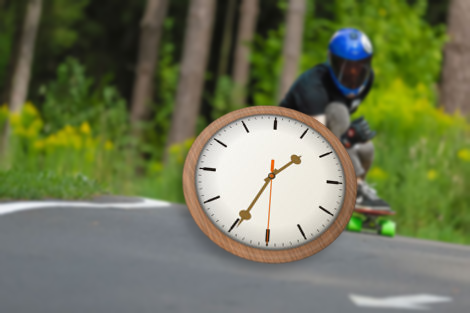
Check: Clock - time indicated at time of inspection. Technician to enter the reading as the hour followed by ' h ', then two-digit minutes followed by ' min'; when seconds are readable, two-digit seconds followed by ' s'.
1 h 34 min 30 s
